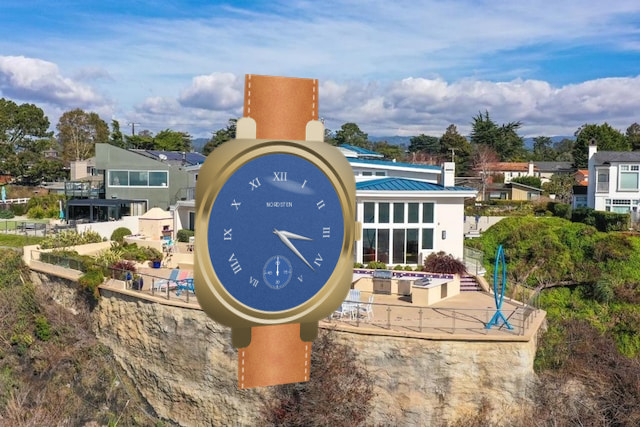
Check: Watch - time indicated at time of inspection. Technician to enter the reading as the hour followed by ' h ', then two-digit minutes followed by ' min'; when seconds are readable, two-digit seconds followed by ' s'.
3 h 22 min
